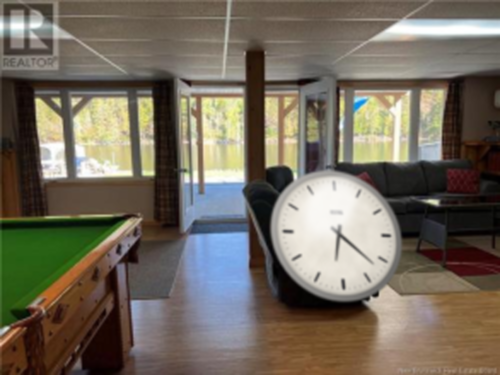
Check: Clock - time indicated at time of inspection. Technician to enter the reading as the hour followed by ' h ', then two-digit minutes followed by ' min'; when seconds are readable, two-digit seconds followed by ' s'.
6 h 22 min
